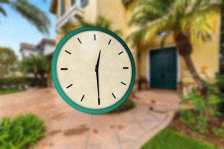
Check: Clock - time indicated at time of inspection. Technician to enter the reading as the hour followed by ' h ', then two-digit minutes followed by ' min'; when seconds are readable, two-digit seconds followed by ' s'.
12 h 30 min
